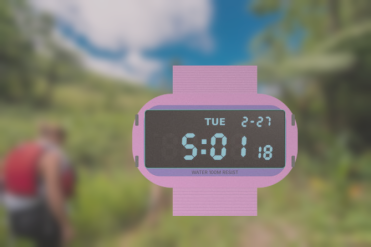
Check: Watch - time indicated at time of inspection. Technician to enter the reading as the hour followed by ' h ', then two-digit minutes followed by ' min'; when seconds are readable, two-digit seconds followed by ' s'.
5 h 01 min 18 s
